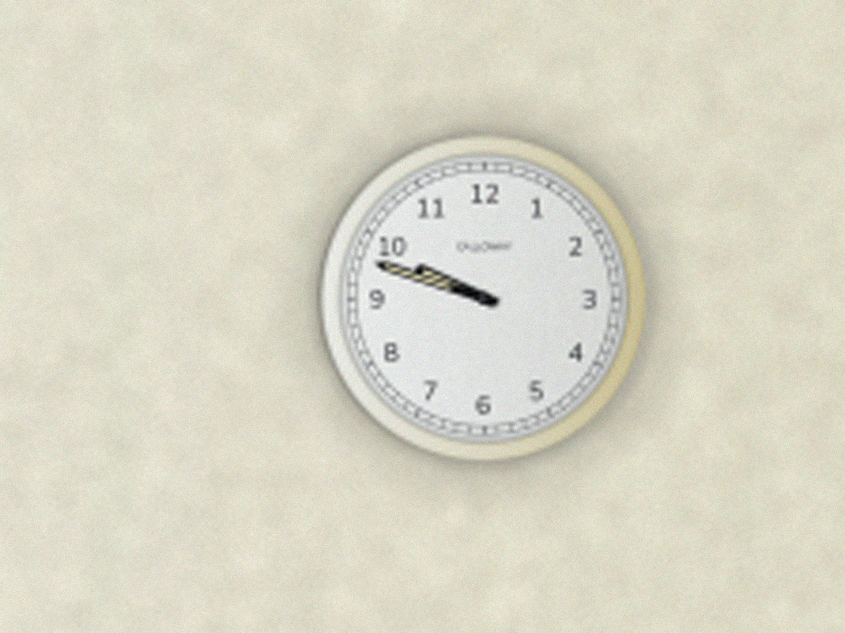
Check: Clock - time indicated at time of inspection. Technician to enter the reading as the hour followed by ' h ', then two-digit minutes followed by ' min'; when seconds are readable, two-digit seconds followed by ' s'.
9 h 48 min
